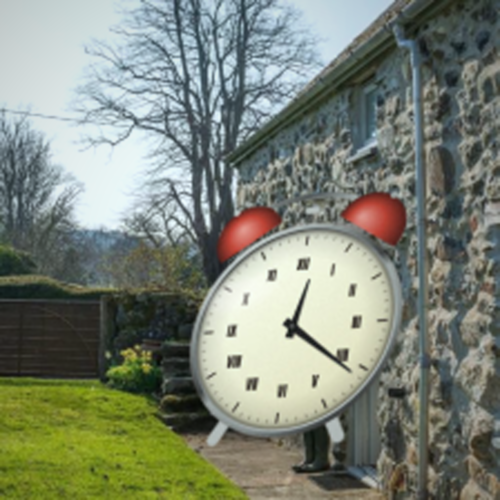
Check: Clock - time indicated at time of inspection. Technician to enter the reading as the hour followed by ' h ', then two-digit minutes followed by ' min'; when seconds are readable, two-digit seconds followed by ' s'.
12 h 21 min
